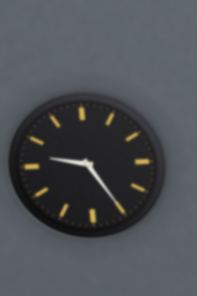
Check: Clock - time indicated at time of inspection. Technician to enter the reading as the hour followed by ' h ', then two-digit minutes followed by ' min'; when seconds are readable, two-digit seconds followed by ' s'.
9 h 25 min
